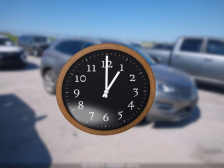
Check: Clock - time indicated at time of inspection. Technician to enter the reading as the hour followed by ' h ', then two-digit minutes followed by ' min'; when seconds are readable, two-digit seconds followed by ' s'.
1 h 00 min
